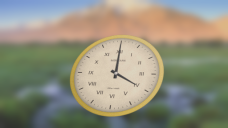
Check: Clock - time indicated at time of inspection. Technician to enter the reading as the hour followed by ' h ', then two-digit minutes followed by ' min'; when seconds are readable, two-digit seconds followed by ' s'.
4 h 00 min
